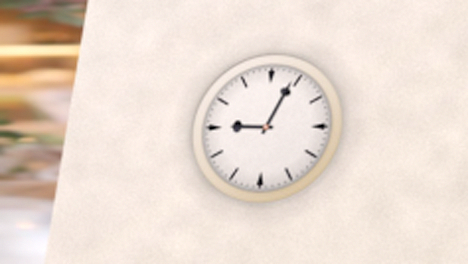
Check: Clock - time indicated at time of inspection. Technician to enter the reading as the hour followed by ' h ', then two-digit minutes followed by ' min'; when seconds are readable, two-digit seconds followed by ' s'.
9 h 04 min
